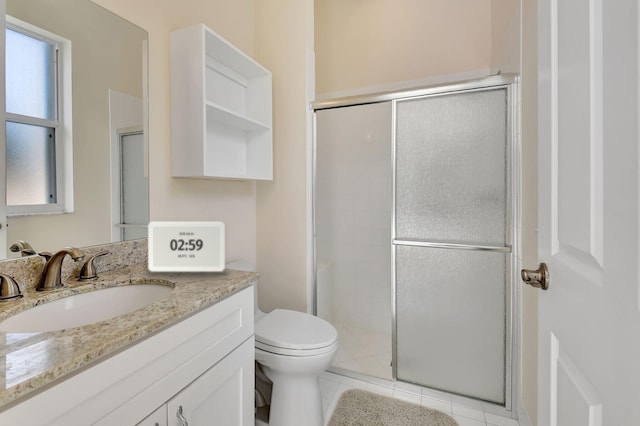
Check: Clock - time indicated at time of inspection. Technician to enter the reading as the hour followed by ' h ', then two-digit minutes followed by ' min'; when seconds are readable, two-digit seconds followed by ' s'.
2 h 59 min
